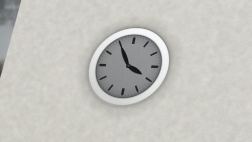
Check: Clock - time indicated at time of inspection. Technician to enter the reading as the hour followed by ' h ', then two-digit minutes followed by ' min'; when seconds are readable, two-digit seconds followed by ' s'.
3 h 55 min
